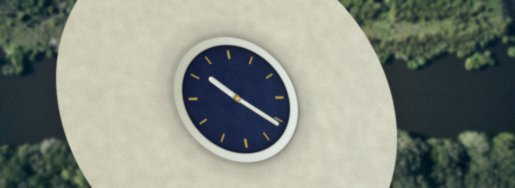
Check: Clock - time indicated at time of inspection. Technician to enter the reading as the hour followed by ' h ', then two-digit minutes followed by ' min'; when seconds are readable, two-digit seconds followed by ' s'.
10 h 21 min
